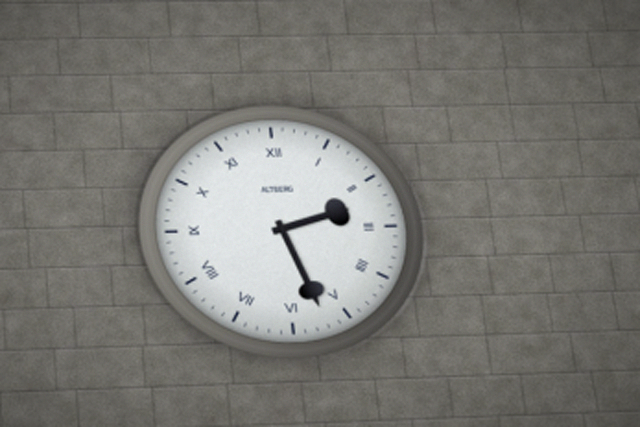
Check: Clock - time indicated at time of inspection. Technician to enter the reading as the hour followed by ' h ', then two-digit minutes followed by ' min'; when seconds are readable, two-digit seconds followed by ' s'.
2 h 27 min
